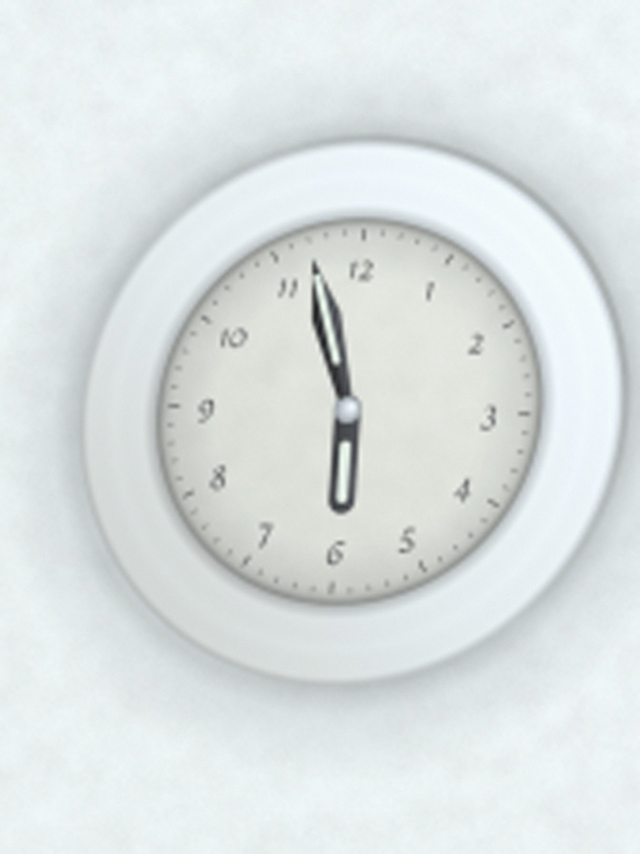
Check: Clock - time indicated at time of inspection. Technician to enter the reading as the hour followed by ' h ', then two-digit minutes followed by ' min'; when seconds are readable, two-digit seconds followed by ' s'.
5 h 57 min
